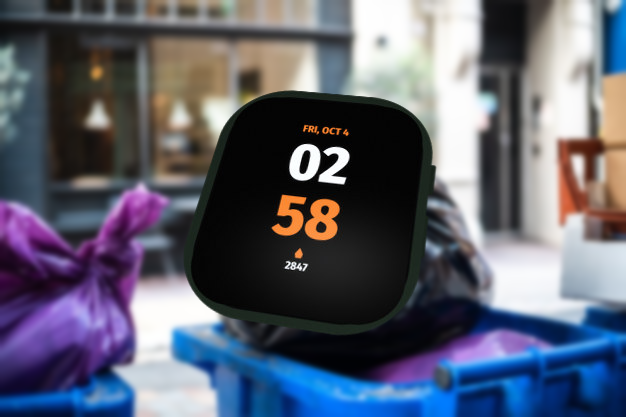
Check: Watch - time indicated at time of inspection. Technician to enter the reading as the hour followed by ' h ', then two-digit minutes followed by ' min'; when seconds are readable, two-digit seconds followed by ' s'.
2 h 58 min
